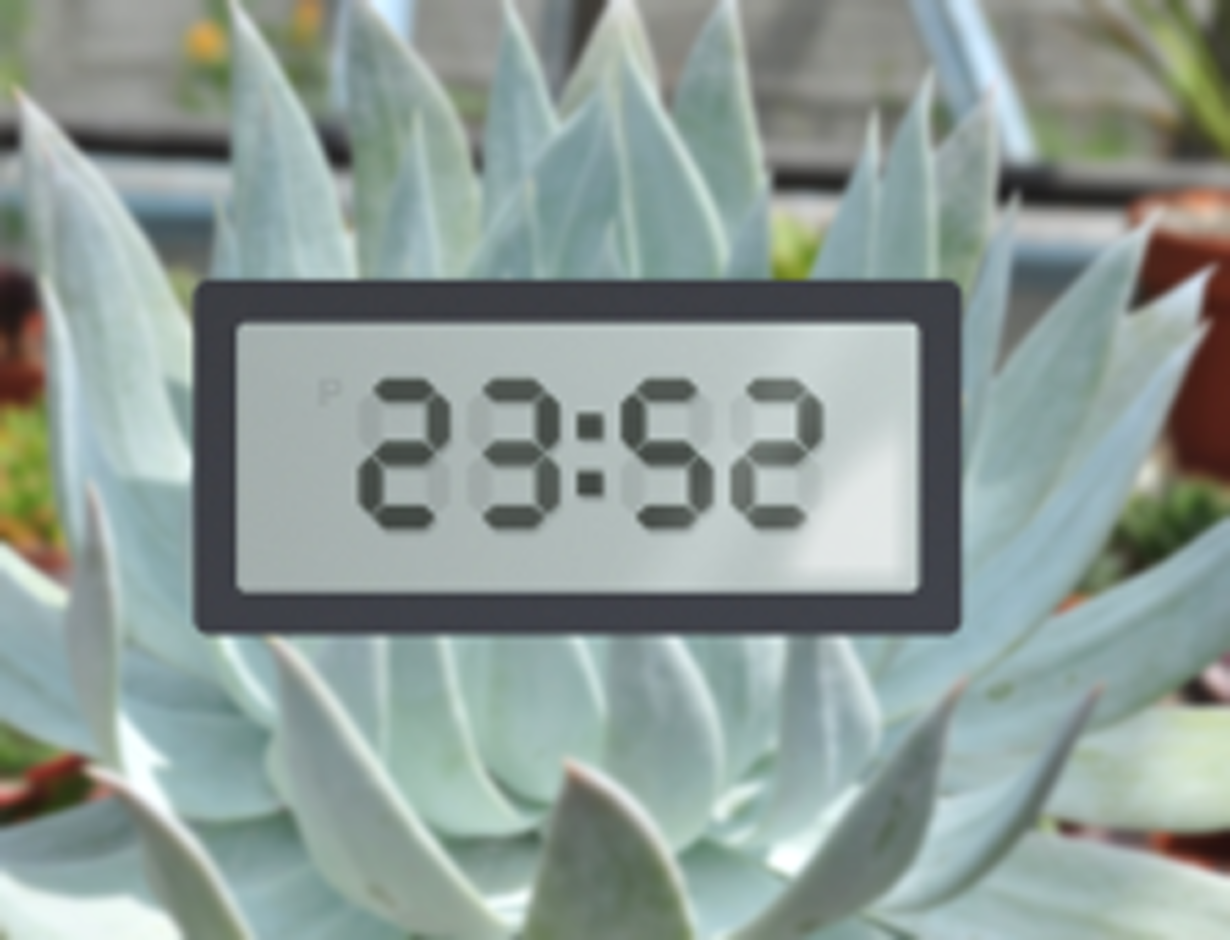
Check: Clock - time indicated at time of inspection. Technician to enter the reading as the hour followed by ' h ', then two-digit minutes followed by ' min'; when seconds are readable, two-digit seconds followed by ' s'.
23 h 52 min
